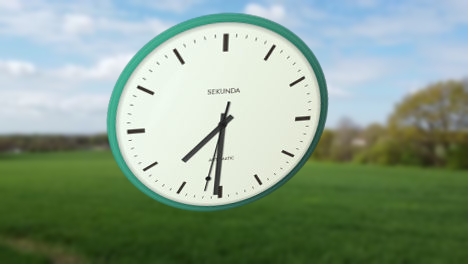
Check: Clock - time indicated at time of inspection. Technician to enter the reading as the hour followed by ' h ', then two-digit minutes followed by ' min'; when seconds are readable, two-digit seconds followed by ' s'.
7 h 30 min 32 s
